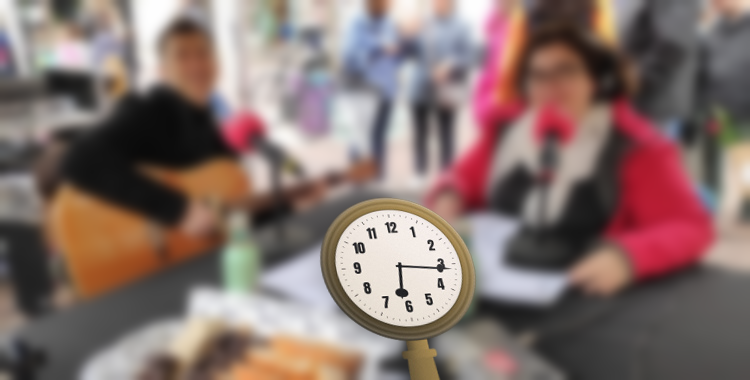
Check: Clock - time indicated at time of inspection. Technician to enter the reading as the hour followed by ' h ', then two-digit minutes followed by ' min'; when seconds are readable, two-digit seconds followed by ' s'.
6 h 16 min
